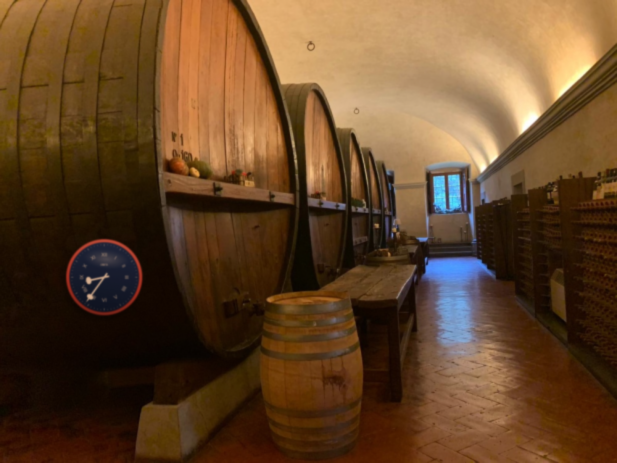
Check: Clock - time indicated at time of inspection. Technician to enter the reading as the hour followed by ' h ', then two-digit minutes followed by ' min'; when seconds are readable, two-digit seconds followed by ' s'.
8 h 36 min
